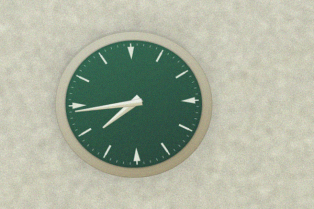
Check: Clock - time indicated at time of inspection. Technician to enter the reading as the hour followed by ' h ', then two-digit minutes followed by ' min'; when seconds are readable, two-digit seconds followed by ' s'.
7 h 44 min
